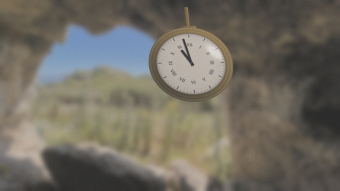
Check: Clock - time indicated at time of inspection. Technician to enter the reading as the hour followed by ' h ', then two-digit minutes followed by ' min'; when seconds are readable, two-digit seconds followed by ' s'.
10 h 58 min
